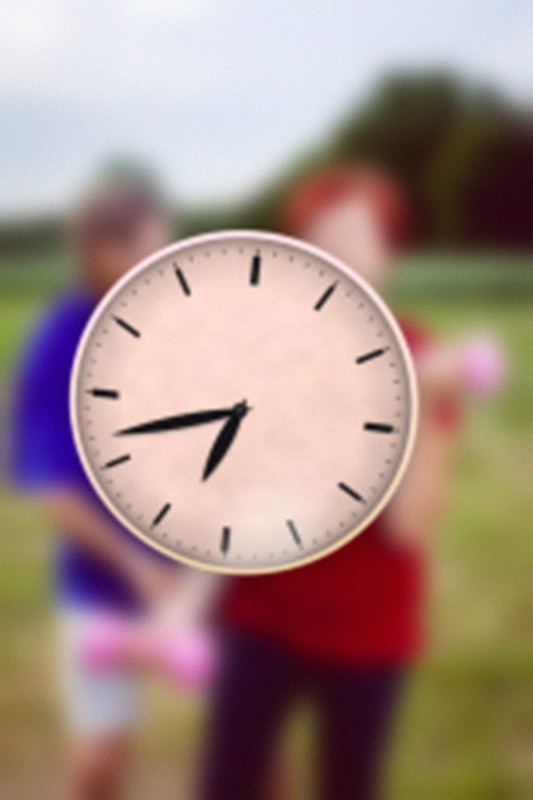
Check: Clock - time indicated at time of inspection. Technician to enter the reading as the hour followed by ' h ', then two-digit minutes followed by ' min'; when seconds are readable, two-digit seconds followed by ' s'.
6 h 42 min
